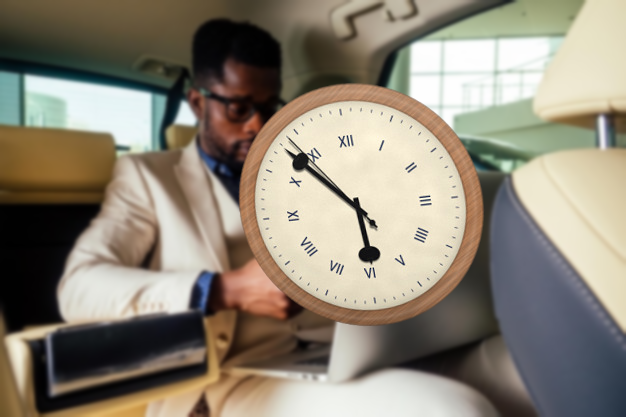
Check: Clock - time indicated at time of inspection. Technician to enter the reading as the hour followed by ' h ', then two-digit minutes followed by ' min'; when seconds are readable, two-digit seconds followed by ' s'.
5 h 52 min 54 s
